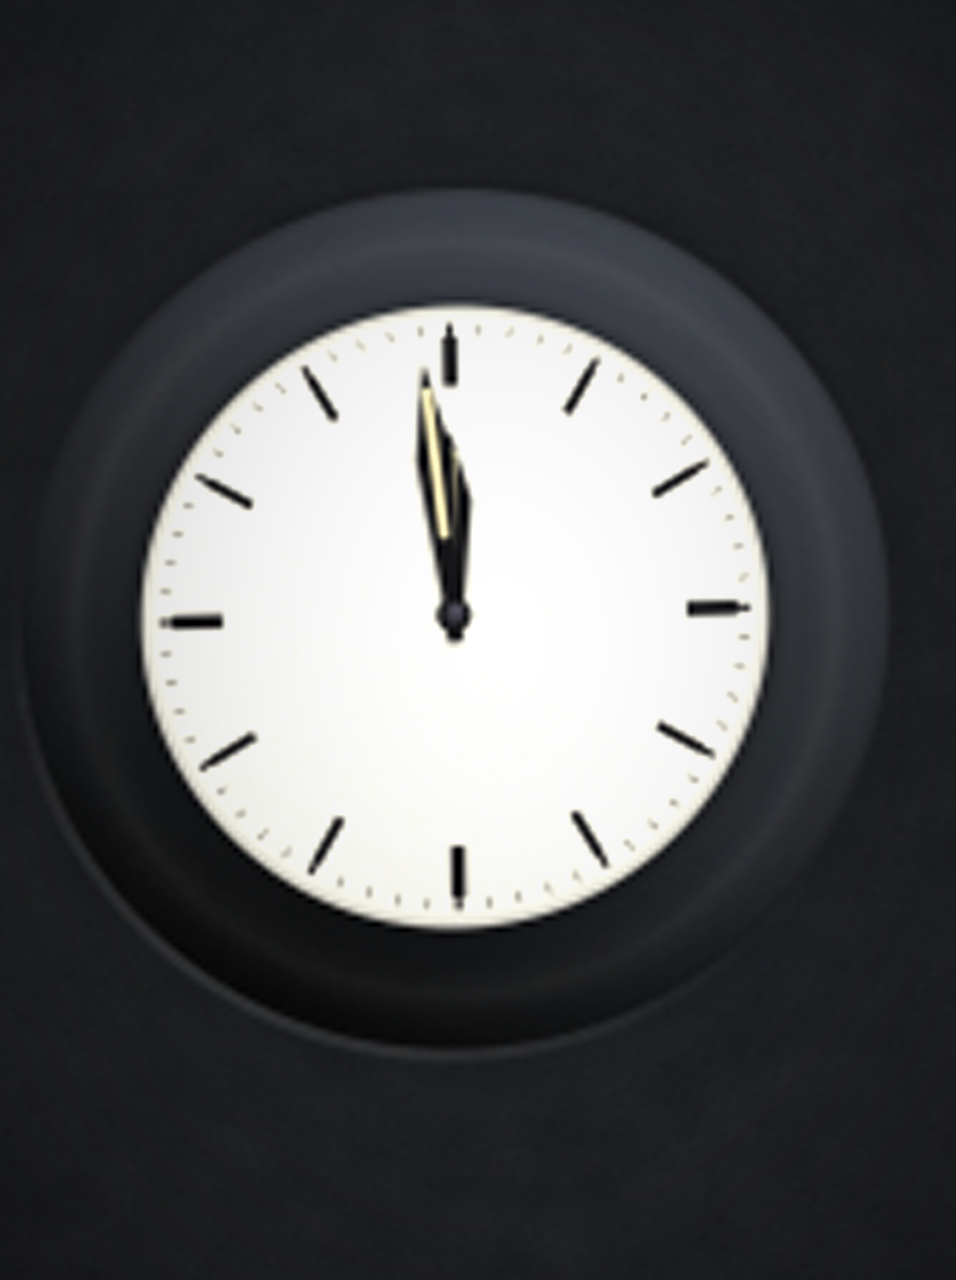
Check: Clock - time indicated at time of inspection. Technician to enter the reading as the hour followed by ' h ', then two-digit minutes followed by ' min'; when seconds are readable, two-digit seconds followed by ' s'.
11 h 59 min
